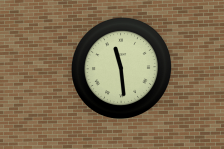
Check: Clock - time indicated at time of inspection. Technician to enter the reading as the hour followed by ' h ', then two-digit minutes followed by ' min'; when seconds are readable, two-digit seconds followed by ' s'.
11 h 29 min
